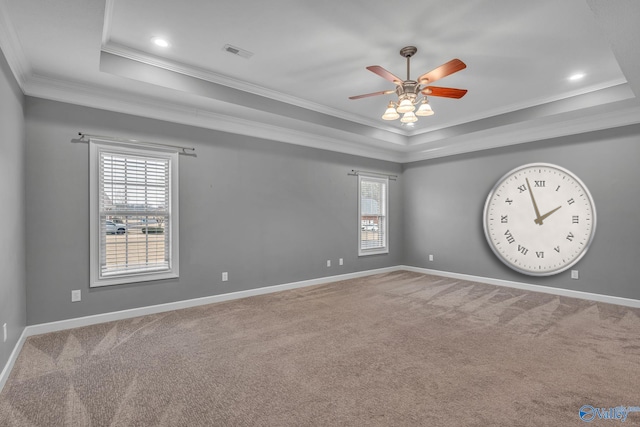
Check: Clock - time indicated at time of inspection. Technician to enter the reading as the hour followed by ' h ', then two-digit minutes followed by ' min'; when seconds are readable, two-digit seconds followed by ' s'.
1 h 57 min
